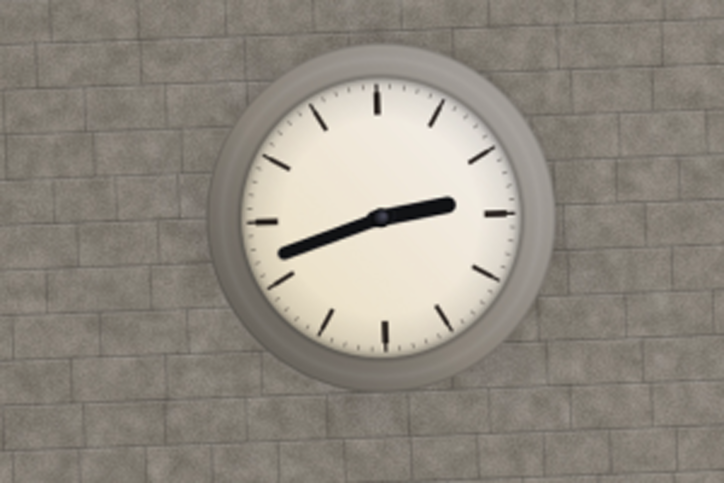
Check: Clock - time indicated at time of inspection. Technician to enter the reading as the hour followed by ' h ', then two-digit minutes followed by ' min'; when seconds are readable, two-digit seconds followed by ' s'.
2 h 42 min
